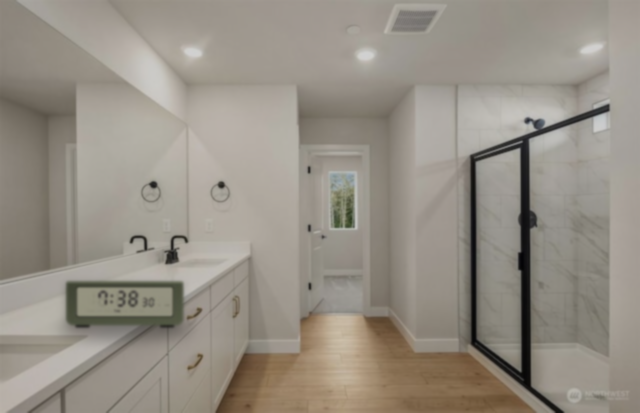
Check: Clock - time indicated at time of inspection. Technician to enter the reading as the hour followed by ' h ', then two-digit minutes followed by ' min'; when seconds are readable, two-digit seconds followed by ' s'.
7 h 38 min
